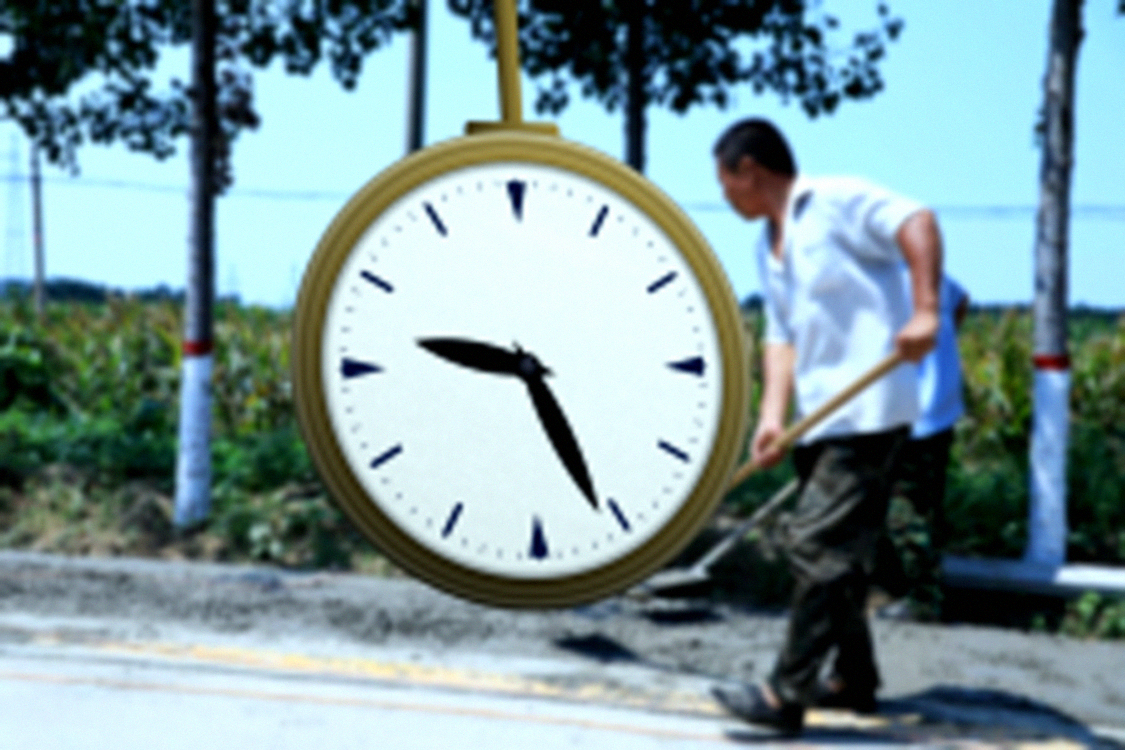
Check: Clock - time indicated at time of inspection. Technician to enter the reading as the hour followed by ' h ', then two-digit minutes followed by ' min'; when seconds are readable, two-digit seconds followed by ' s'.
9 h 26 min
